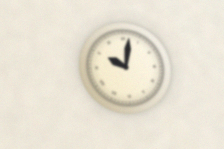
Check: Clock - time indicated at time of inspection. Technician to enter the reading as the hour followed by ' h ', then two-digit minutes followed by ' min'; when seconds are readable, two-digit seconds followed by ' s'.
10 h 02 min
